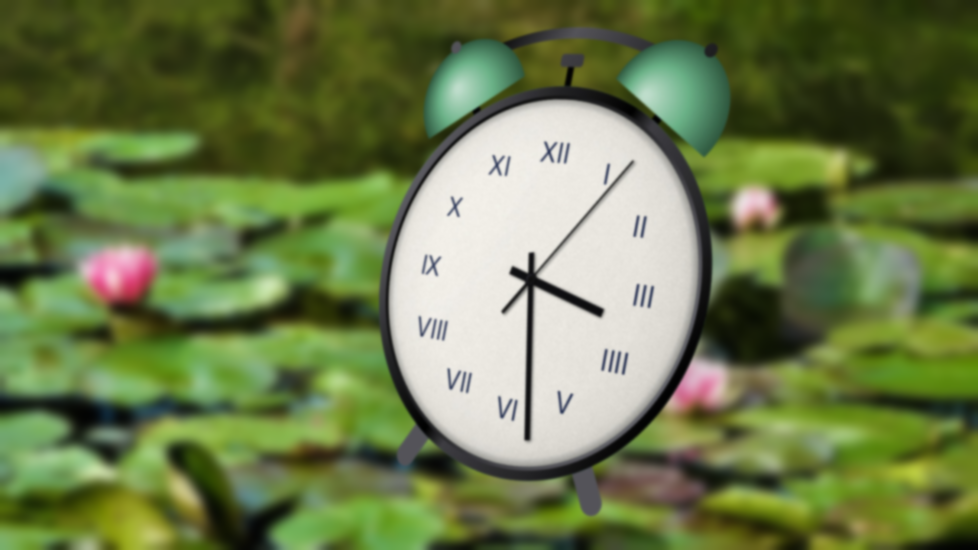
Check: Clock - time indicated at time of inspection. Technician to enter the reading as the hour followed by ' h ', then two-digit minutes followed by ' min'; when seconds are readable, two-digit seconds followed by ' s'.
3 h 28 min 06 s
